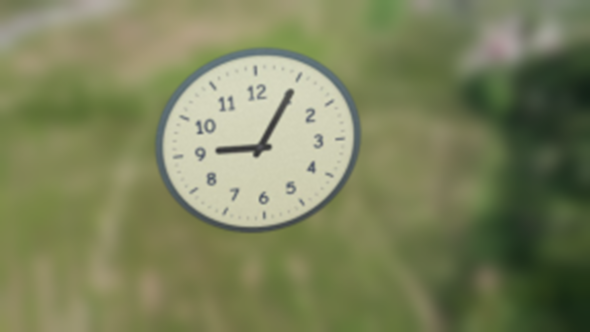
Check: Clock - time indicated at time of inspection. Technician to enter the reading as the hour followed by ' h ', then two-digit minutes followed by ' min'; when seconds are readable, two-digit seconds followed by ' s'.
9 h 05 min
